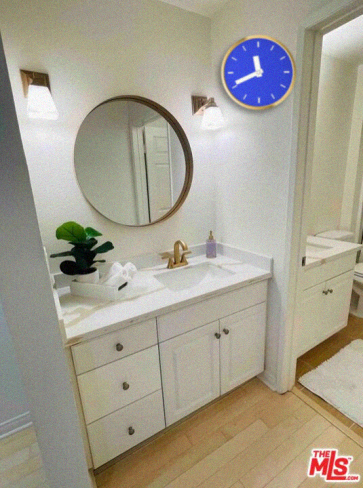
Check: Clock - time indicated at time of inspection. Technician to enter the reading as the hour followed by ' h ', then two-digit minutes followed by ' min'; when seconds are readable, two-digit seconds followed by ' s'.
11 h 41 min
